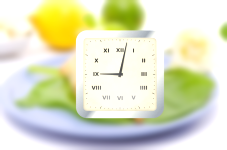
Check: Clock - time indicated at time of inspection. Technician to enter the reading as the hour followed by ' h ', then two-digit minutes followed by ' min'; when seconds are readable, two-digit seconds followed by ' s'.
9 h 02 min
